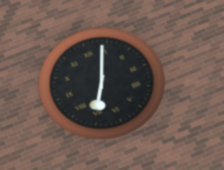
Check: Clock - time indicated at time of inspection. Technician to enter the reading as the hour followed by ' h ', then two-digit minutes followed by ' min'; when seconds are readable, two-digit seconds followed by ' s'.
7 h 04 min
